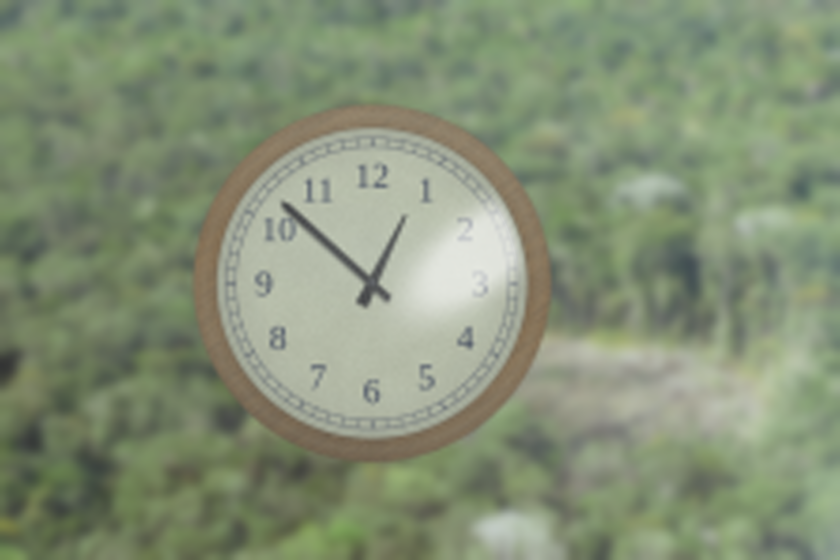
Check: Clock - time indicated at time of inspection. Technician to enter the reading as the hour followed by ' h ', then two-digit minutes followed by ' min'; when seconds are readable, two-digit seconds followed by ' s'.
12 h 52 min
